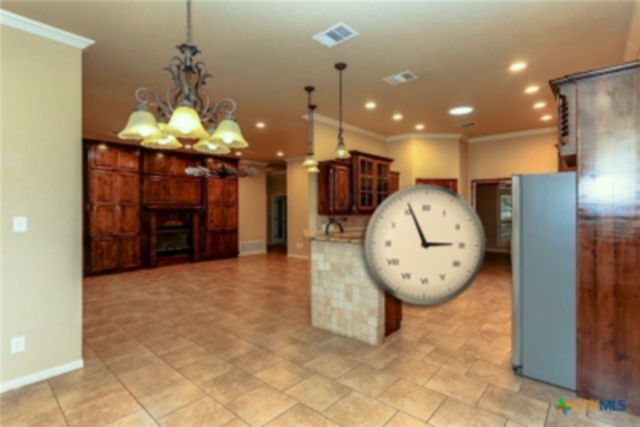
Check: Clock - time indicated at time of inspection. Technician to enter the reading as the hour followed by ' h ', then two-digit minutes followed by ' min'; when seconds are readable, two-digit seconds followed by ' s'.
2 h 56 min
